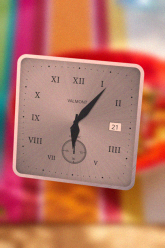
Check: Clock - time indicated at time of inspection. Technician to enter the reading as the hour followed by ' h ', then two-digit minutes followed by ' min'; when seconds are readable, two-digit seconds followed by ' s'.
6 h 06 min
